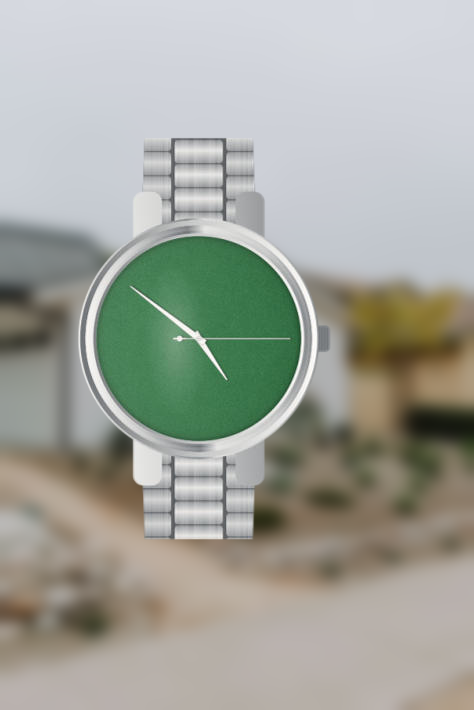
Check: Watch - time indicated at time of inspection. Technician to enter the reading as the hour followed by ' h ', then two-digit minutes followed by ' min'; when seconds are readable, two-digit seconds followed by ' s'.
4 h 51 min 15 s
